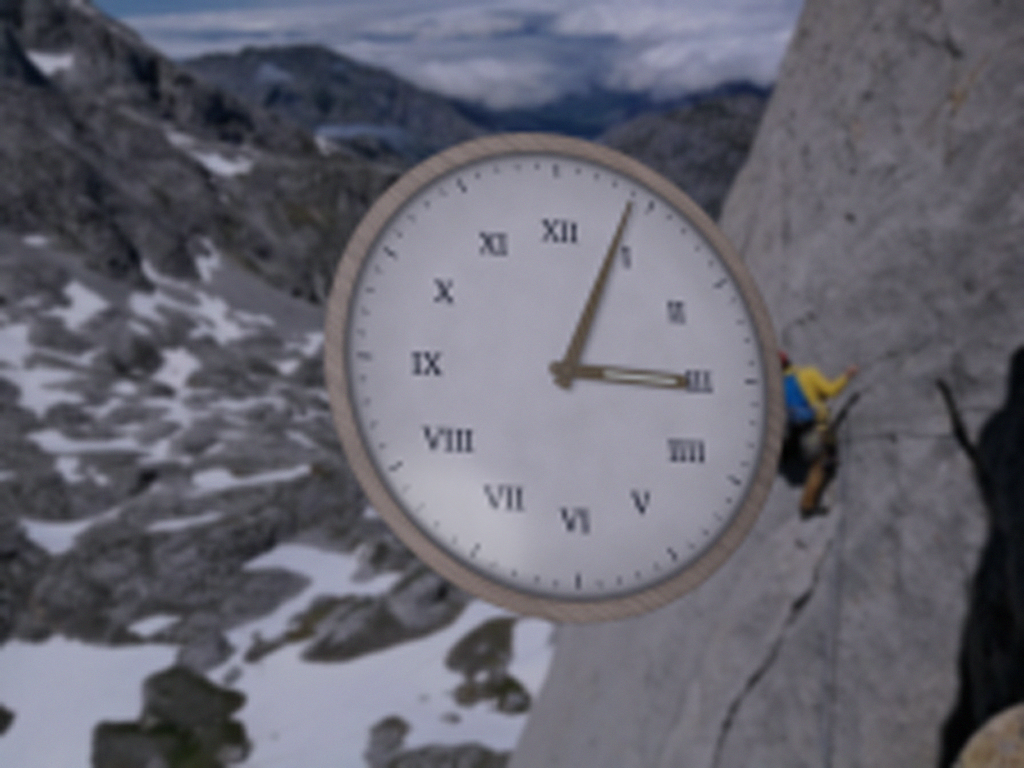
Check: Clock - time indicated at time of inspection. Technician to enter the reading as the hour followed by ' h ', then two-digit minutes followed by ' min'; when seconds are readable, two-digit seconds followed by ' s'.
3 h 04 min
